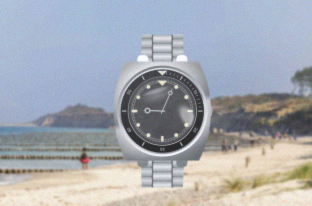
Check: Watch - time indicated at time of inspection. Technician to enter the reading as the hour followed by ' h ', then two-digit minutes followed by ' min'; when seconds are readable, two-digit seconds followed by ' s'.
9 h 04 min
